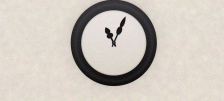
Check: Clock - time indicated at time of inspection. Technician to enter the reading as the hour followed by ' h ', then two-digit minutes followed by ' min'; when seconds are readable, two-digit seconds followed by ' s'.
11 h 04 min
